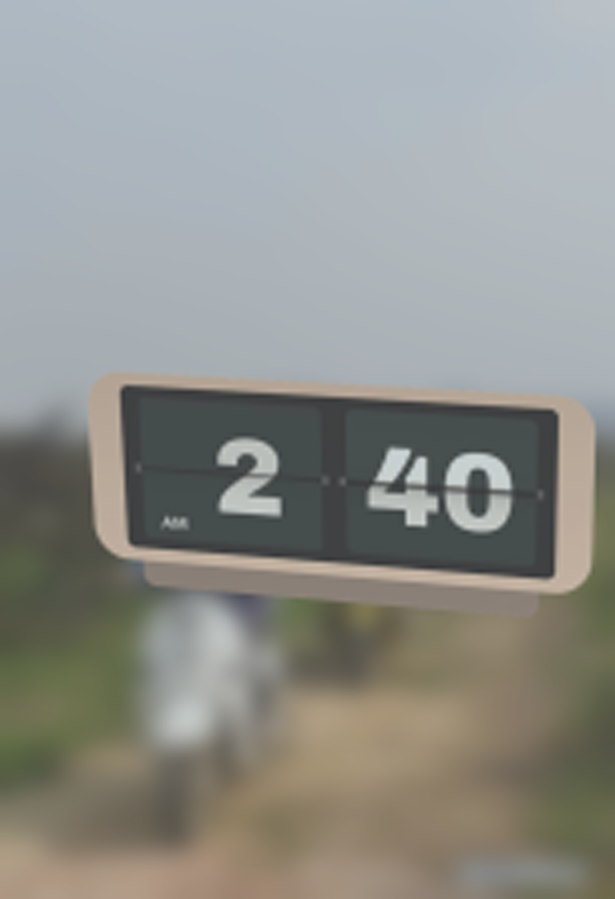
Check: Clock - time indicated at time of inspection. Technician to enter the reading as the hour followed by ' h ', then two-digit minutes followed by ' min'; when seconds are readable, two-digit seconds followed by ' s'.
2 h 40 min
